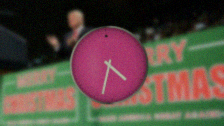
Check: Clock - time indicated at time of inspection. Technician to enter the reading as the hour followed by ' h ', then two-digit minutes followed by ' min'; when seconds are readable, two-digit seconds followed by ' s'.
4 h 33 min
